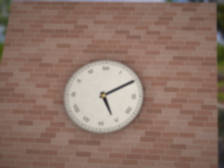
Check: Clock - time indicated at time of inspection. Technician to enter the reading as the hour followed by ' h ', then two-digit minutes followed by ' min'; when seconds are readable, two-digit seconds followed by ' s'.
5 h 10 min
